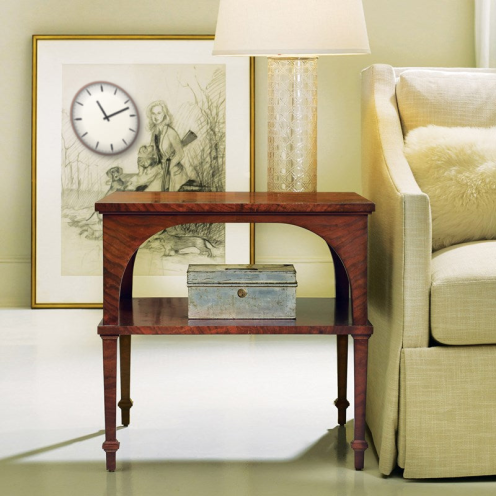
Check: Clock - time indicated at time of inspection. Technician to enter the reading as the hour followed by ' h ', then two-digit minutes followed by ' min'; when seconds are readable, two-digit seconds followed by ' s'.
11 h 12 min
